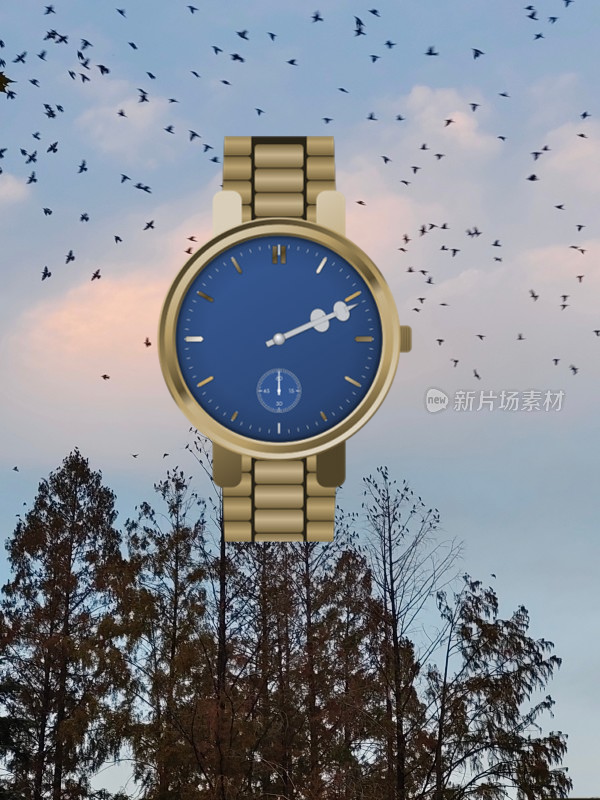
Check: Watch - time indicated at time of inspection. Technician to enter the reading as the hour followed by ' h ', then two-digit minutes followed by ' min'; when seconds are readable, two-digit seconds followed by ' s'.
2 h 11 min
